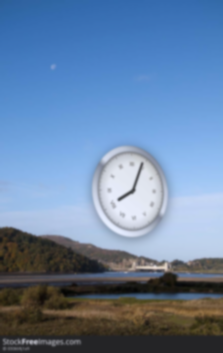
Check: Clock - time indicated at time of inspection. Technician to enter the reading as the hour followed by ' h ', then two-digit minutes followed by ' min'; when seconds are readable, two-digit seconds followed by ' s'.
8 h 04 min
